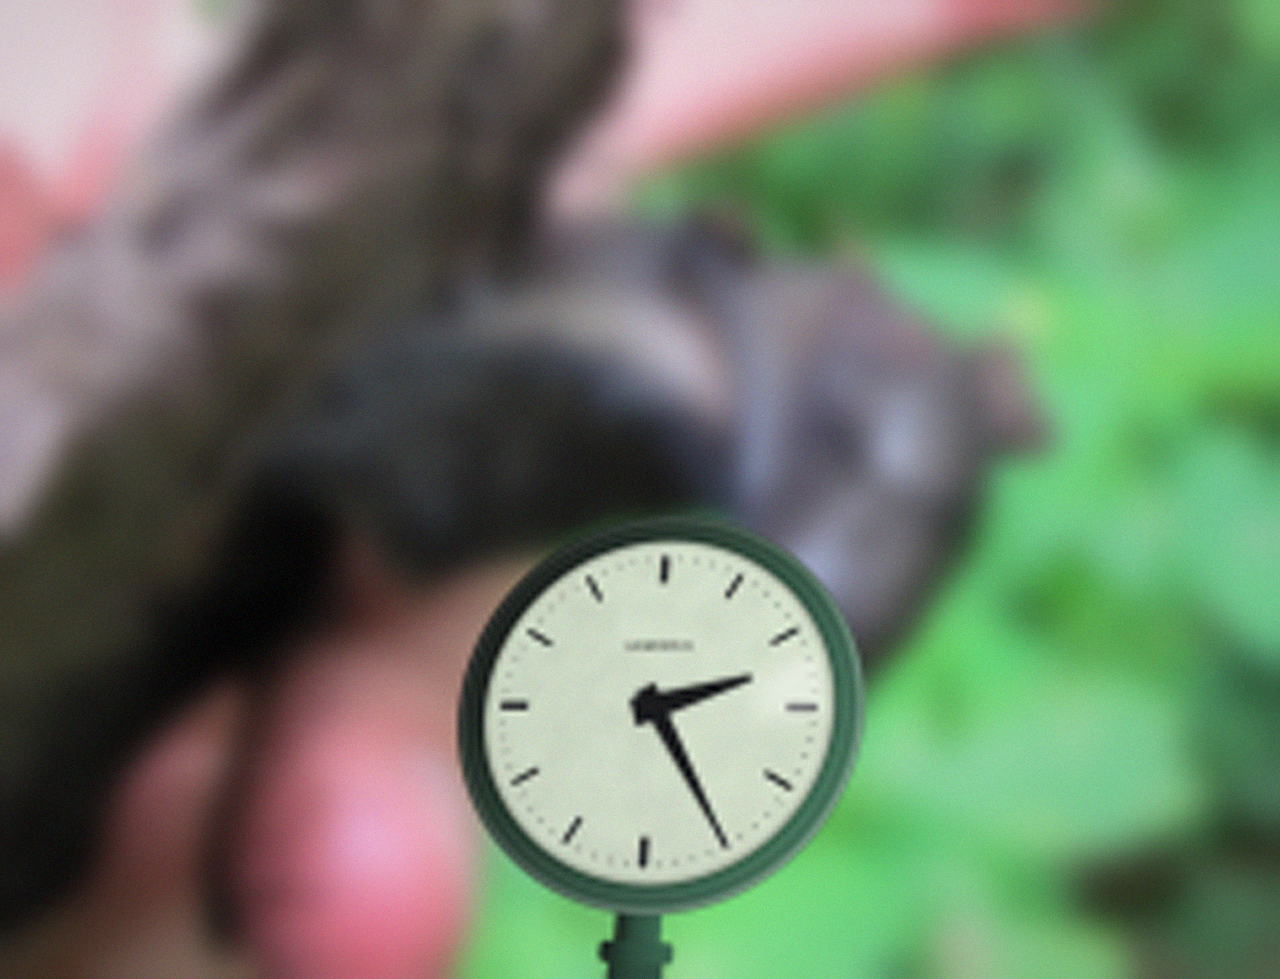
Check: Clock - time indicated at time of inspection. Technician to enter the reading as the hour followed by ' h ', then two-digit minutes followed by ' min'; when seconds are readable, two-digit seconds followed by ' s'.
2 h 25 min
